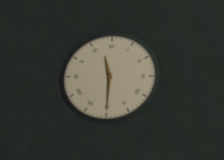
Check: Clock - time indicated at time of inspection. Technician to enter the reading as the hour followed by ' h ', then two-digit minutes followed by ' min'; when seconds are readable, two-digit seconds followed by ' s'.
11 h 30 min
